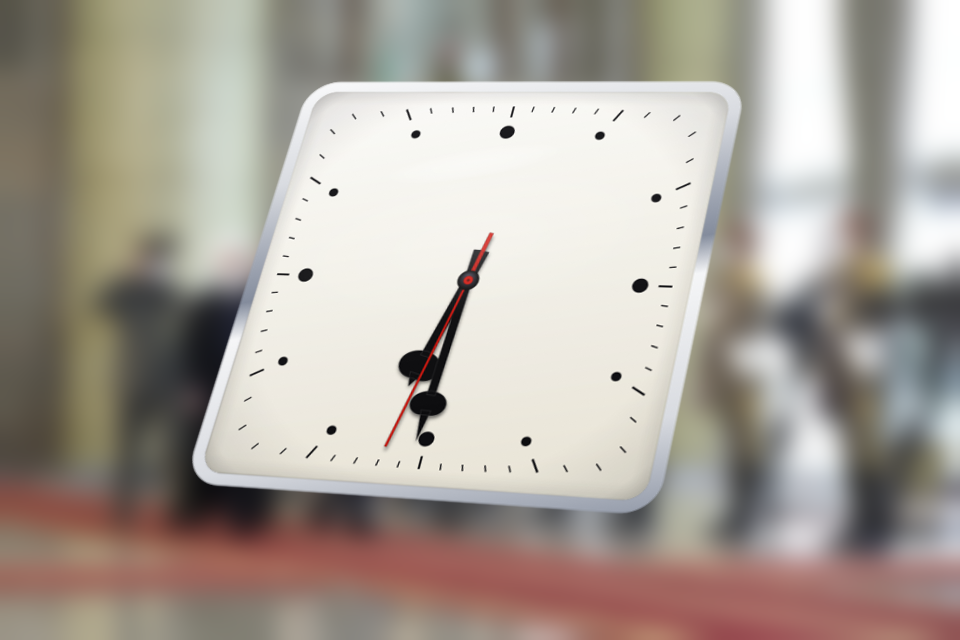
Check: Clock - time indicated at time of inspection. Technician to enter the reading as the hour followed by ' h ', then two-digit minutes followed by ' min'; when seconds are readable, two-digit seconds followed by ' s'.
6 h 30 min 32 s
